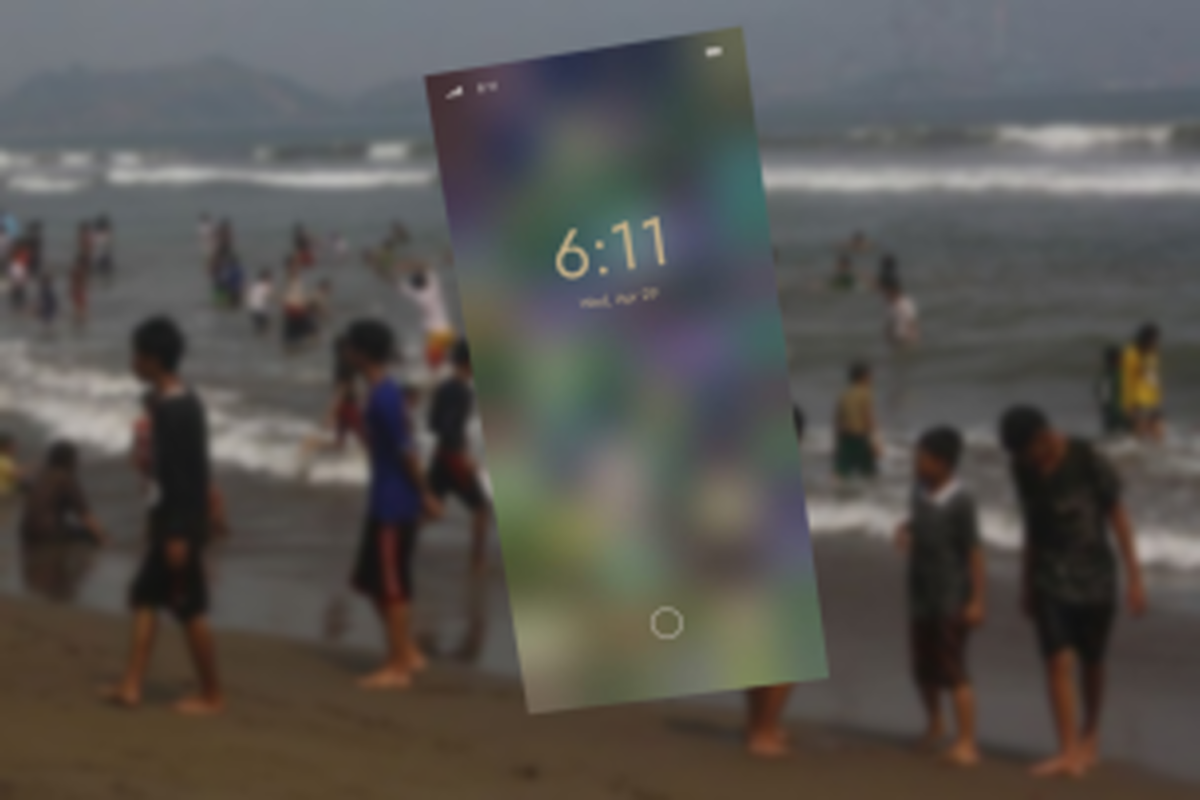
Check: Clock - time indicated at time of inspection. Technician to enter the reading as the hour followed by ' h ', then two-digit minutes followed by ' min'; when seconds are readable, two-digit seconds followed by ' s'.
6 h 11 min
